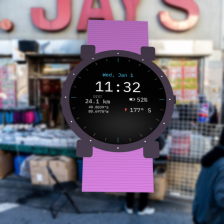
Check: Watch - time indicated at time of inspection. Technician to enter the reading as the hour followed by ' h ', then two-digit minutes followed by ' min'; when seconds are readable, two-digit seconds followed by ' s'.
11 h 32 min
